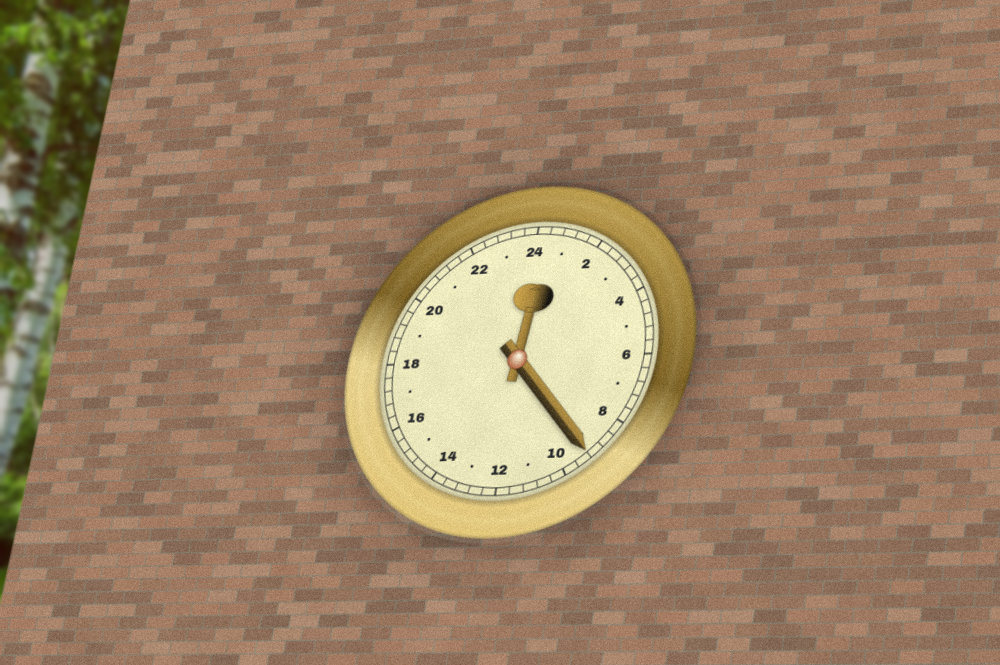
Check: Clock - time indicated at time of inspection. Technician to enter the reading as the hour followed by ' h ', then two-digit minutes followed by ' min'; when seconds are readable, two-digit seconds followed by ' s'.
0 h 23 min
